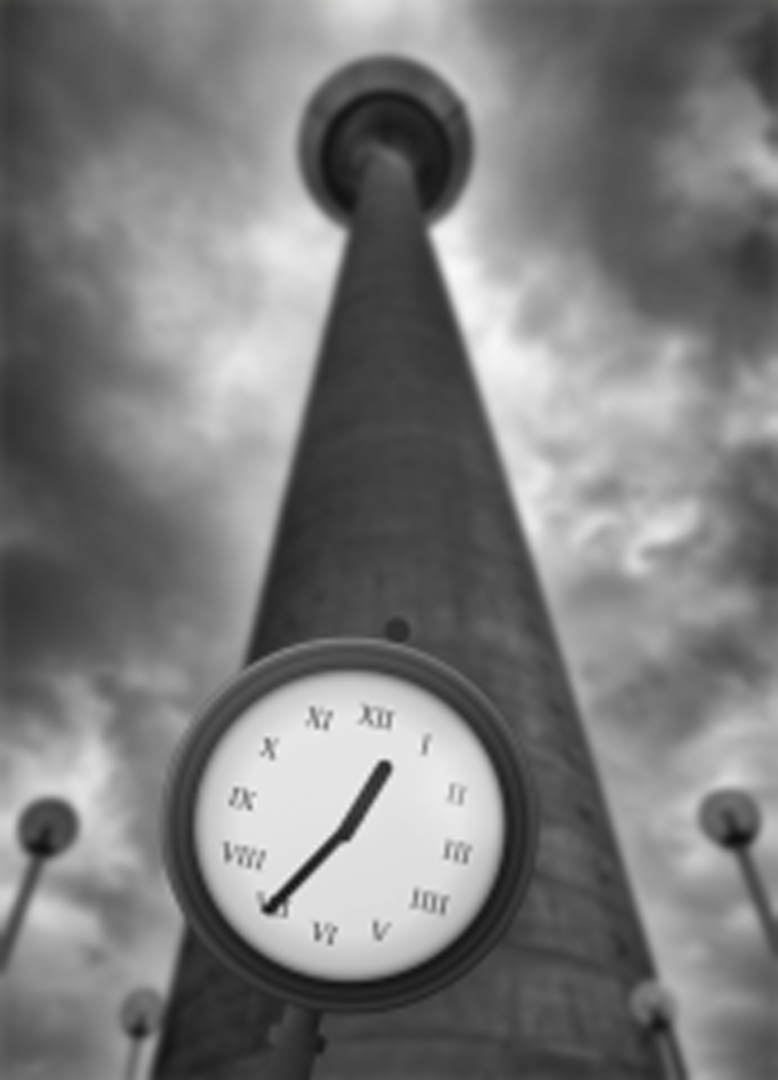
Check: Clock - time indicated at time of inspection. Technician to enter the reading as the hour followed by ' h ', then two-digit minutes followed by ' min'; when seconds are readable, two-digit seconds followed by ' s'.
12 h 35 min
